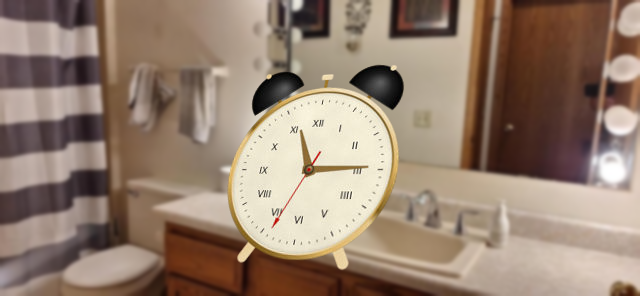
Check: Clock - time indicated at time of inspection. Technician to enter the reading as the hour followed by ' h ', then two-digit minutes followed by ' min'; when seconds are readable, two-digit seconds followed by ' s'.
11 h 14 min 34 s
